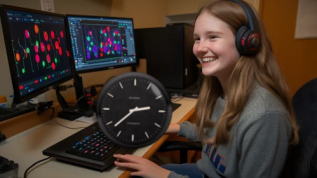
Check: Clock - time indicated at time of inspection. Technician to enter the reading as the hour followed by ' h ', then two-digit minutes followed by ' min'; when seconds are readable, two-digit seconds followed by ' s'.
2 h 38 min
